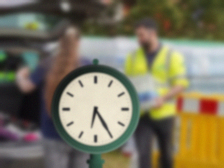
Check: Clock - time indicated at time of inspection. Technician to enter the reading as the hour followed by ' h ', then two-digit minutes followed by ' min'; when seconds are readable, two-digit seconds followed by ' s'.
6 h 25 min
